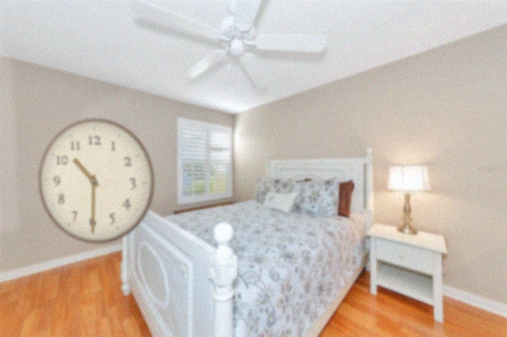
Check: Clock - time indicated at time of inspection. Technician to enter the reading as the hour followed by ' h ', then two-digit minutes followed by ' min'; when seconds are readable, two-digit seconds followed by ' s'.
10 h 30 min
